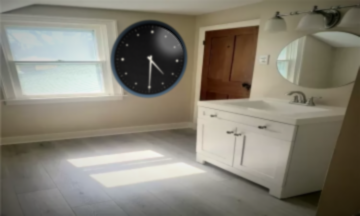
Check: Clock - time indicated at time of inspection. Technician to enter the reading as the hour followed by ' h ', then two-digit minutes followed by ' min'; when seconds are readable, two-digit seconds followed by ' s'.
4 h 30 min
